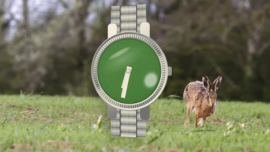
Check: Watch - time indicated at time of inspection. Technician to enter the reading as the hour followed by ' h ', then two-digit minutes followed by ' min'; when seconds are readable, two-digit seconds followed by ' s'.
6 h 32 min
